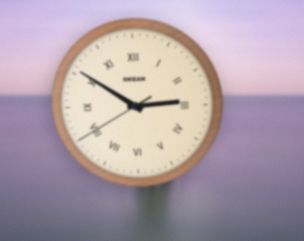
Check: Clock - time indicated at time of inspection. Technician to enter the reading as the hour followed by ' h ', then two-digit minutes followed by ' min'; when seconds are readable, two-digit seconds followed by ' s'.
2 h 50 min 40 s
